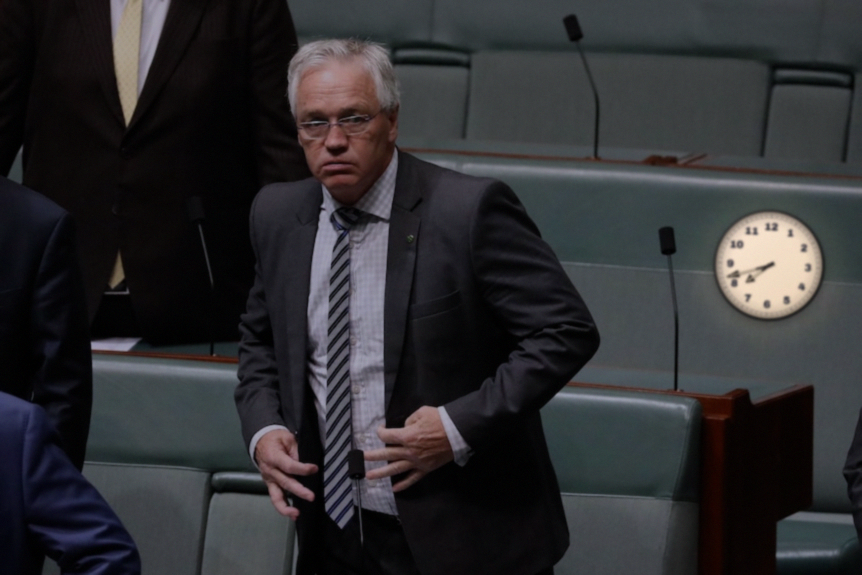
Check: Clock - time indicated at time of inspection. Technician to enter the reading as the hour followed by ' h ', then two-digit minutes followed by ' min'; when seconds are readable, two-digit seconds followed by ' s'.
7 h 42 min
